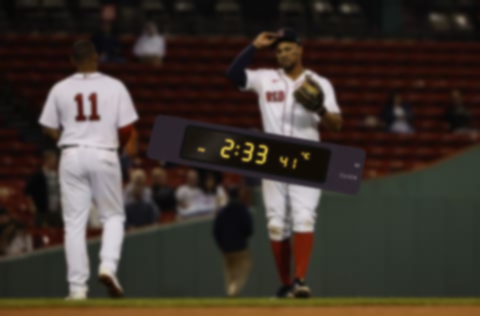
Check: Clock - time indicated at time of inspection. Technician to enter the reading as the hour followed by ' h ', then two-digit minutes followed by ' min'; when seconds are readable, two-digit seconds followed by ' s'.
2 h 33 min
